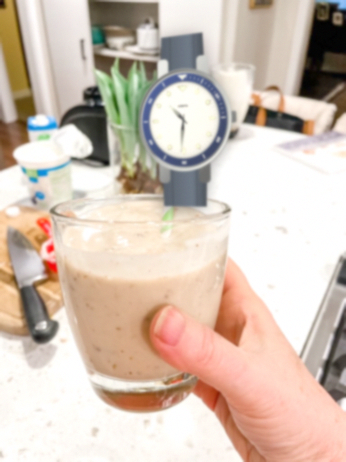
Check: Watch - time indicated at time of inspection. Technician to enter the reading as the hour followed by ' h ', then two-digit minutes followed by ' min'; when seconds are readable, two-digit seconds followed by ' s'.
10 h 31 min
